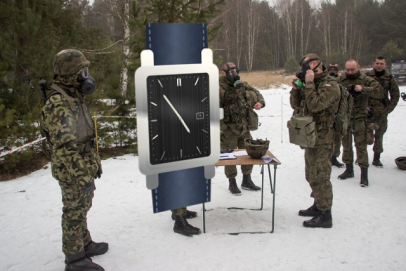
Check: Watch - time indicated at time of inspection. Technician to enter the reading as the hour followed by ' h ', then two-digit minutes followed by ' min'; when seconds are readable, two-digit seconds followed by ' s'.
4 h 54 min
